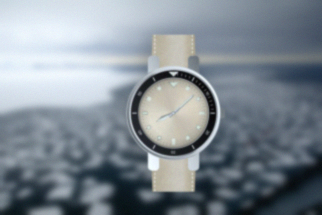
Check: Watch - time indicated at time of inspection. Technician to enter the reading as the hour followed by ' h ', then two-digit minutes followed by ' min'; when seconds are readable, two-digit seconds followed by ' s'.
8 h 08 min
